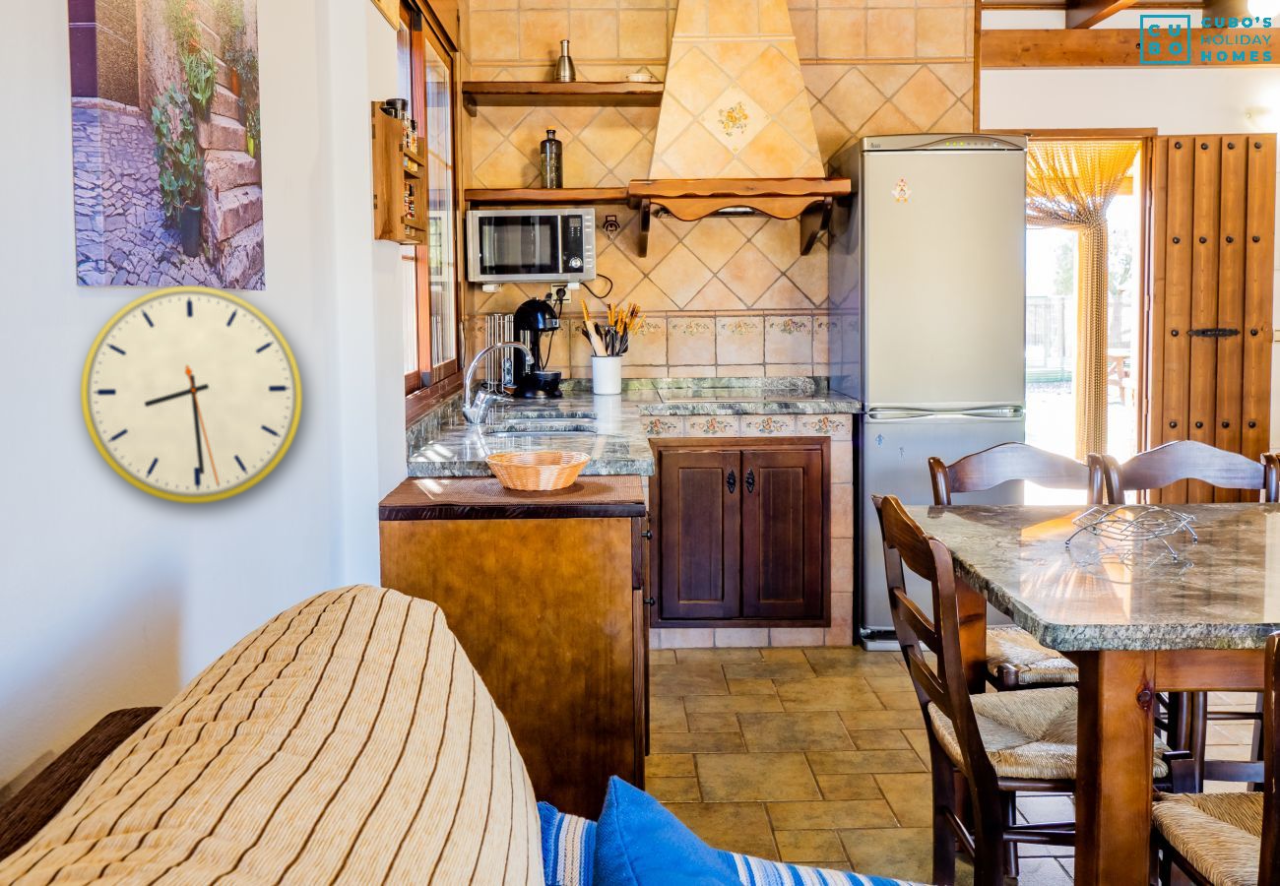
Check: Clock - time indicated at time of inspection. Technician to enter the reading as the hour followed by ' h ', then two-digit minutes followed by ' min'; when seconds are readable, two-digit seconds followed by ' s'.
8 h 29 min 28 s
